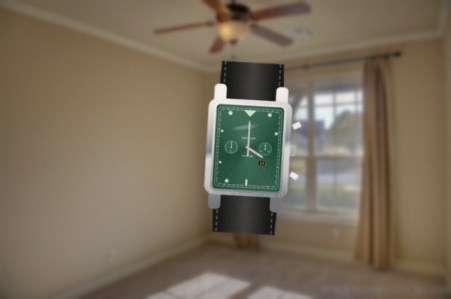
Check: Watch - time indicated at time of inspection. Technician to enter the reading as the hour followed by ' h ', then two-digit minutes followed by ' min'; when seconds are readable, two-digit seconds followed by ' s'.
4 h 00 min
